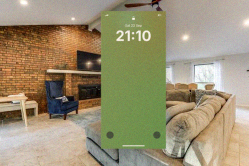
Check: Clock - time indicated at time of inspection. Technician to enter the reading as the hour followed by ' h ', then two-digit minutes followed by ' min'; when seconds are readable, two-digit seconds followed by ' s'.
21 h 10 min
